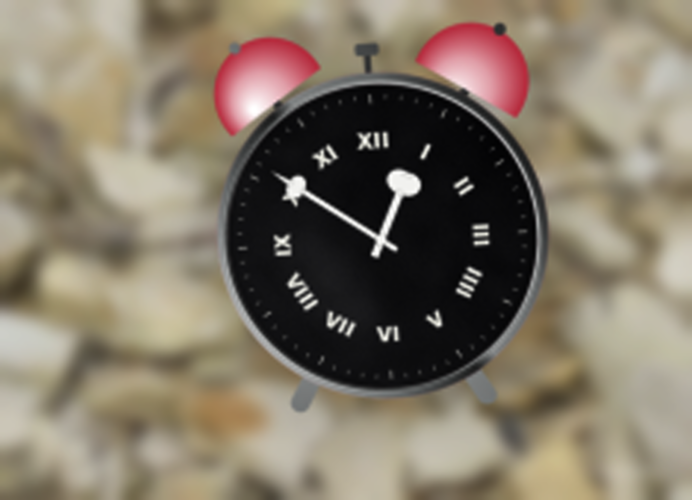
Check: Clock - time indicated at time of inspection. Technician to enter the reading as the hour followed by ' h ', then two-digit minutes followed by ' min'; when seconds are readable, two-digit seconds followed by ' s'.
12 h 51 min
